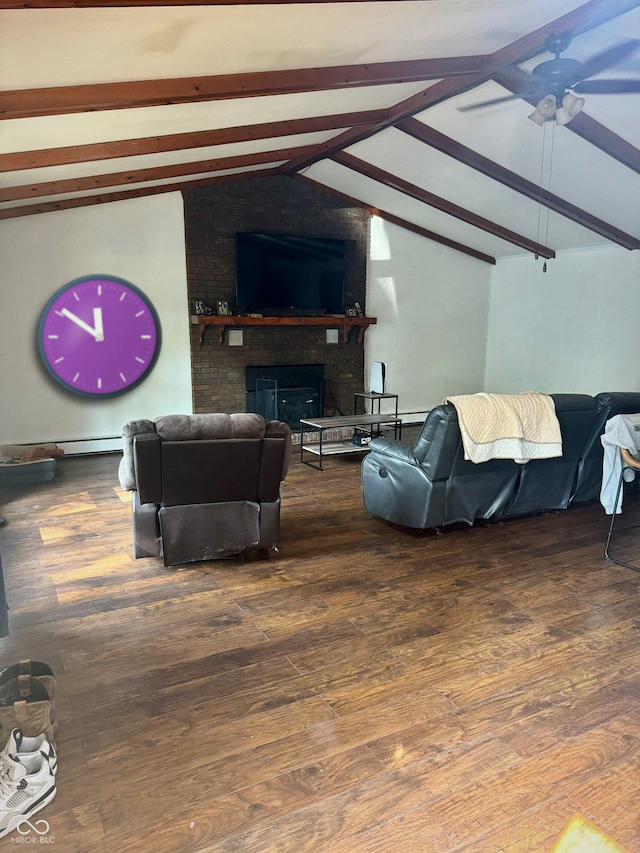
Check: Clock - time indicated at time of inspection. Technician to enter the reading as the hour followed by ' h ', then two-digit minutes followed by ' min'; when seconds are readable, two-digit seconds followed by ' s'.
11 h 51 min
